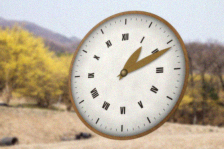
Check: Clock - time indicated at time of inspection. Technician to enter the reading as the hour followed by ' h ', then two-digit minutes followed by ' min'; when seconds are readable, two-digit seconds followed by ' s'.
1 h 11 min
